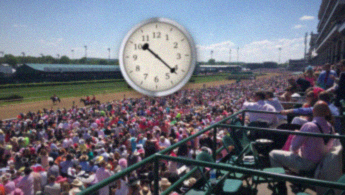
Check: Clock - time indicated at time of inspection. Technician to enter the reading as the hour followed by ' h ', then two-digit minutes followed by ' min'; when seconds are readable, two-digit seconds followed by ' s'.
10 h 22 min
